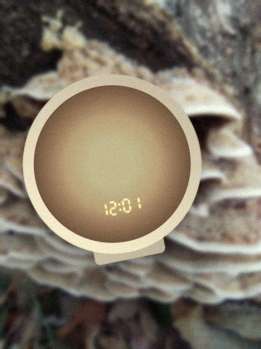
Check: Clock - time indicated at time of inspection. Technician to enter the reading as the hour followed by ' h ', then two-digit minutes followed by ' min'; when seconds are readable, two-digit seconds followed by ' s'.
12 h 01 min
